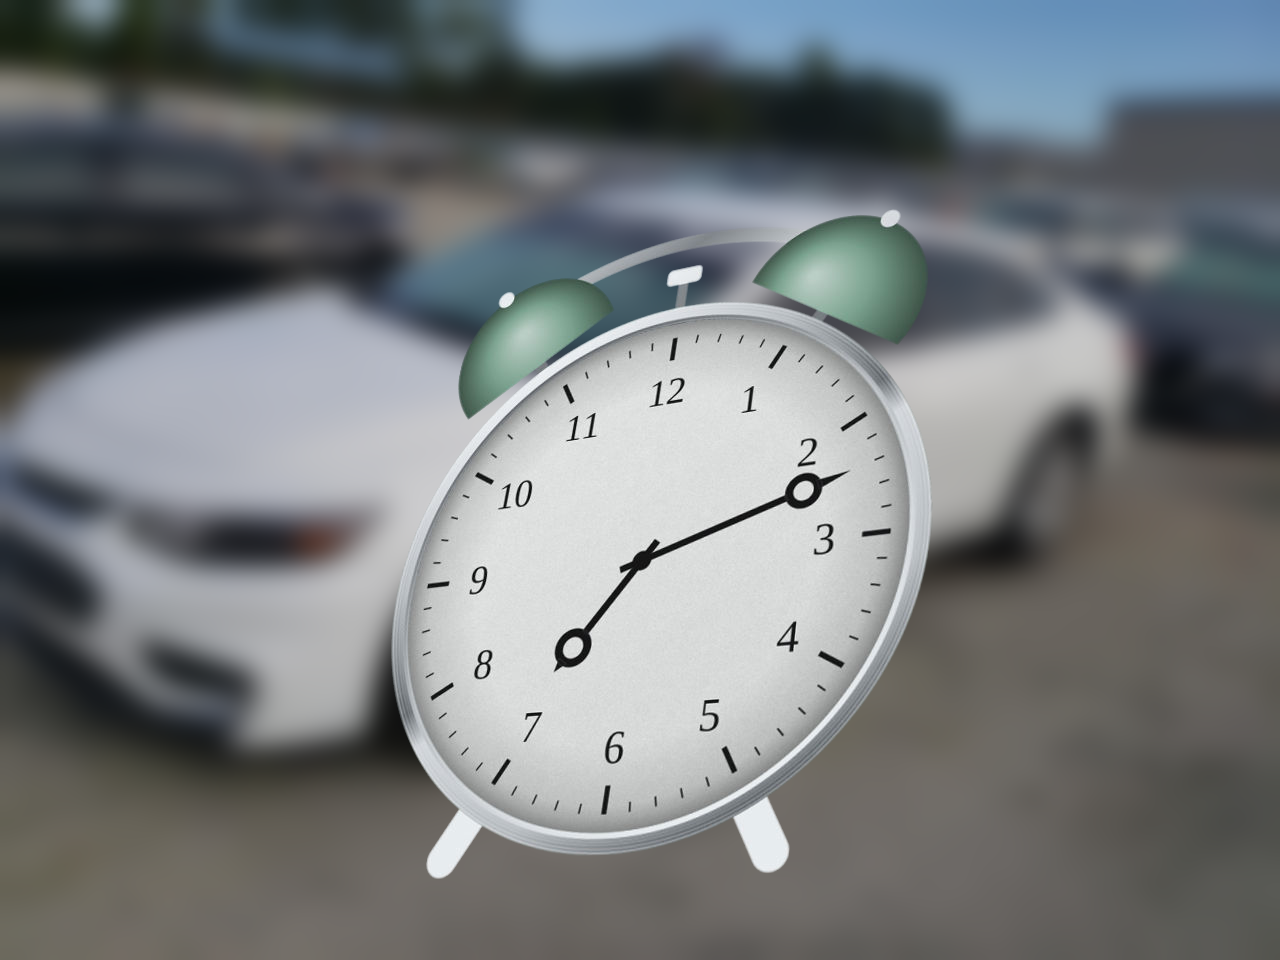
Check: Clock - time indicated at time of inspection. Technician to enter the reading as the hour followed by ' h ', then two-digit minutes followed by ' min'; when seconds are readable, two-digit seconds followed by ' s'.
7 h 12 min
